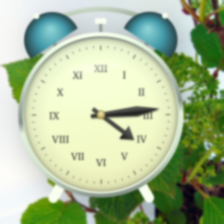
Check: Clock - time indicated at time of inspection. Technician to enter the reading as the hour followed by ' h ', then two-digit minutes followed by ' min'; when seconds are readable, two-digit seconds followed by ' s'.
4 h 14 min
